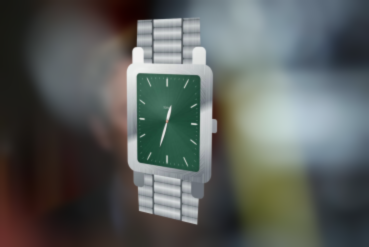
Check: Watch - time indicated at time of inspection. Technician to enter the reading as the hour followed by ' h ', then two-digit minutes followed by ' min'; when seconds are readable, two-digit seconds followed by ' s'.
12 h 33 min
